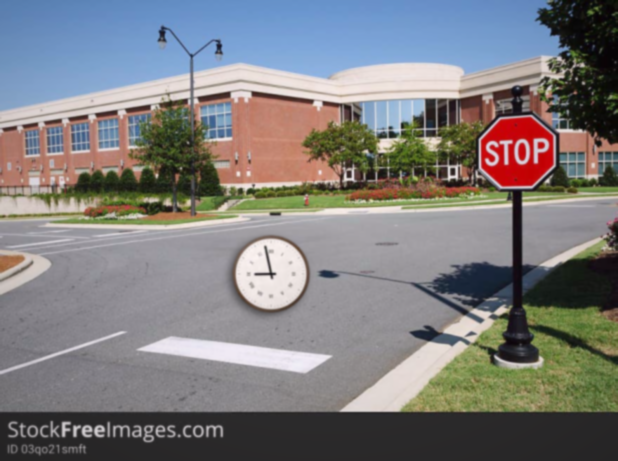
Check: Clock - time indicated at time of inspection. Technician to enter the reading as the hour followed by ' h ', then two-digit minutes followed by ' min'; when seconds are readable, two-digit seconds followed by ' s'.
8 h 58 min
